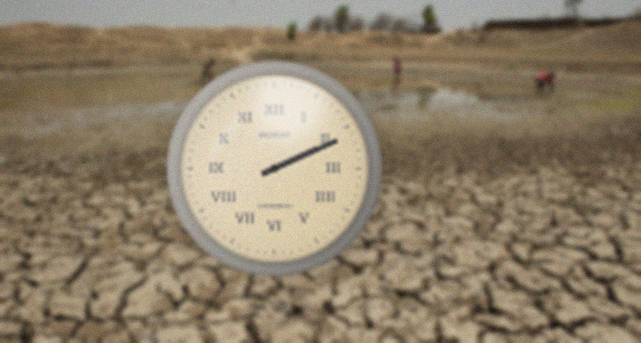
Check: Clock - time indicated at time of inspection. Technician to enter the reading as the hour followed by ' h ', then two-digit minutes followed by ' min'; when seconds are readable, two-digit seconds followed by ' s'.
2 h 11 min
